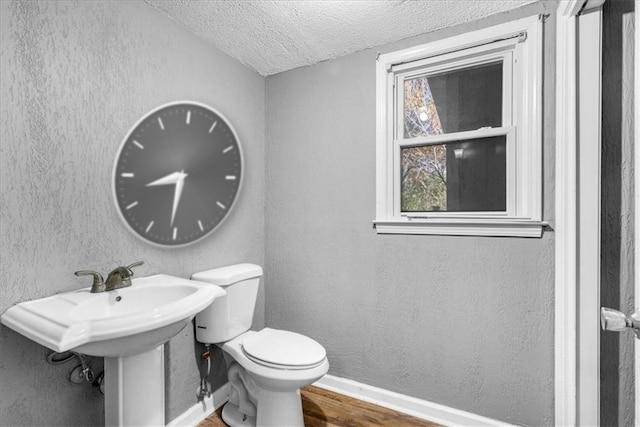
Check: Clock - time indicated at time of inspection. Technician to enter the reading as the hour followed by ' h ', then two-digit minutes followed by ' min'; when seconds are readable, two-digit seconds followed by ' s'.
8 h 31 min
